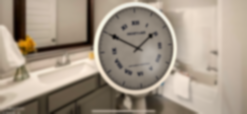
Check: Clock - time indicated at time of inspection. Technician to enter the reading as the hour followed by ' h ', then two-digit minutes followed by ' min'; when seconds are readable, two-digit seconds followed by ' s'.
1 h 50 min
